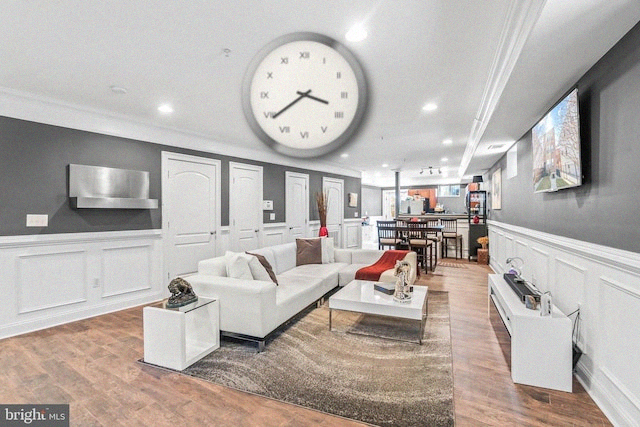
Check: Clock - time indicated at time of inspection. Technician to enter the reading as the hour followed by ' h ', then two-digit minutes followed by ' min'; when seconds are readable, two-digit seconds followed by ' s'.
3 h 39 min
